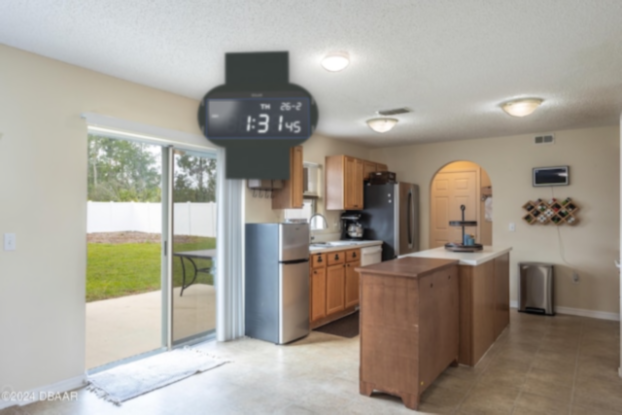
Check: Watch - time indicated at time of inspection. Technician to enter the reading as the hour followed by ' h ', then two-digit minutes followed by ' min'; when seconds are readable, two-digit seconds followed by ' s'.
1 h 31 min 45 s
